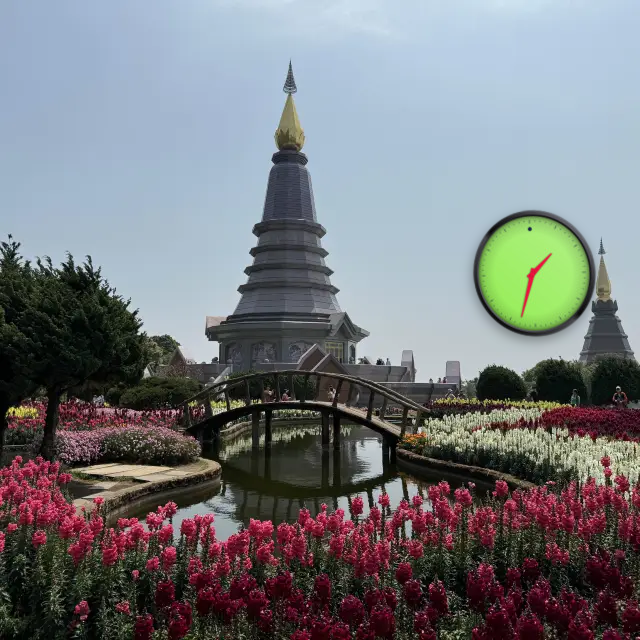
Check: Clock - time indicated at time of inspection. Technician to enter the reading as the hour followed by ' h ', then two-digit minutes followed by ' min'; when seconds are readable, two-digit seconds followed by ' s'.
1 h 33 min
